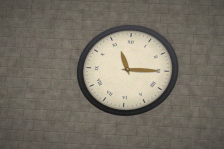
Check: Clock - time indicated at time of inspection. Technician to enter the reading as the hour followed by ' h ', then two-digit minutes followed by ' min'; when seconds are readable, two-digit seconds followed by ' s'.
11 h 15 min
